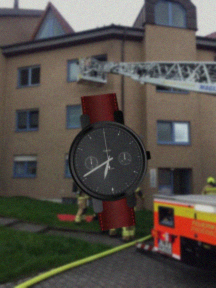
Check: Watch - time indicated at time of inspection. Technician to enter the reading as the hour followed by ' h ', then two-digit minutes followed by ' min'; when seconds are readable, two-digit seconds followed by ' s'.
6 h 41 min
